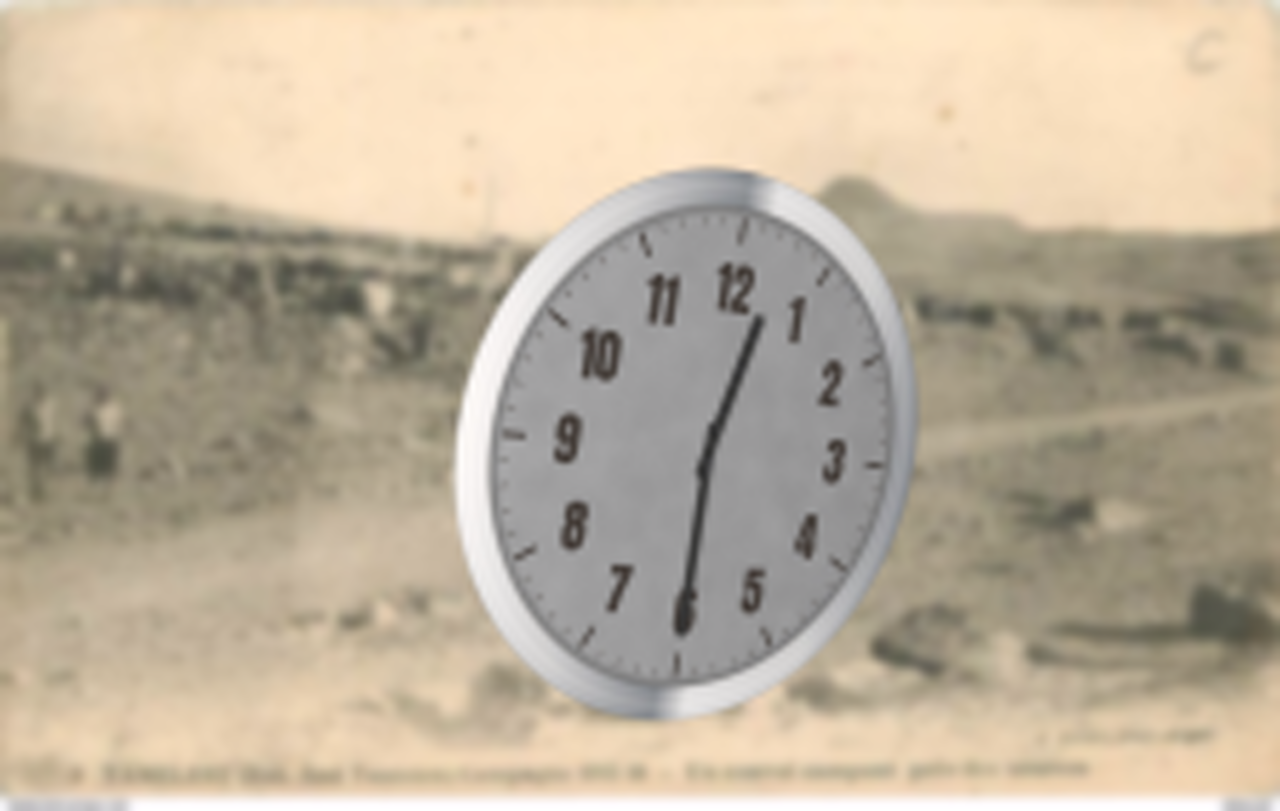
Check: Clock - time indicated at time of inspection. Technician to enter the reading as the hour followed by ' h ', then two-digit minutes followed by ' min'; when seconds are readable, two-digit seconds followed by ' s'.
12 h 30 min
